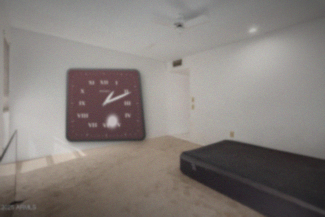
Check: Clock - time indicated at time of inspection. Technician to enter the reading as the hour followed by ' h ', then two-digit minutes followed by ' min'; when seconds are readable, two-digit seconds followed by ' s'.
1 h 11 min
